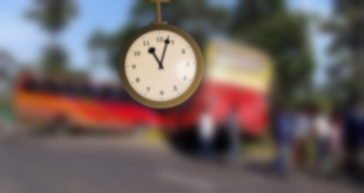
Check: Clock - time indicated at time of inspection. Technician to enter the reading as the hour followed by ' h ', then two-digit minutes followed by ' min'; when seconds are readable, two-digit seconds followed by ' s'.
11 h 03 min
